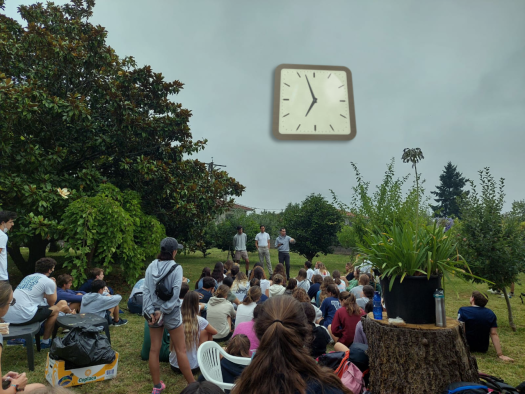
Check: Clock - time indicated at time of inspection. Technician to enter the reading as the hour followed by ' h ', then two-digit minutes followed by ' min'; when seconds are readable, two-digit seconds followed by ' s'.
6 h 57 min
